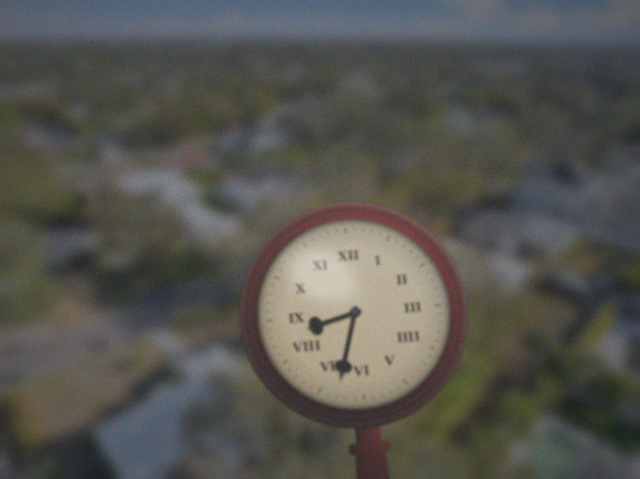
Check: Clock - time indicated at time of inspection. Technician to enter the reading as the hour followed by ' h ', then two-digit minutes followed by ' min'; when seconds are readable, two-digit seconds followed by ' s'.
8 h 33 min
